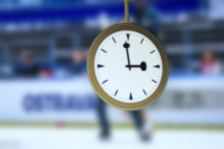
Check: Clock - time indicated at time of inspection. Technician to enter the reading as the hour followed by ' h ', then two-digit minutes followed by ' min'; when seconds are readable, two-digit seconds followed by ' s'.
2 h 59 min
